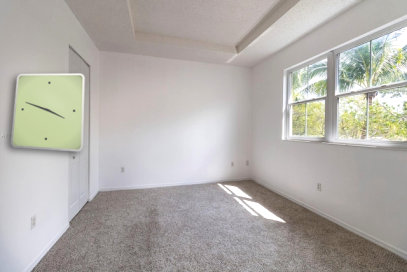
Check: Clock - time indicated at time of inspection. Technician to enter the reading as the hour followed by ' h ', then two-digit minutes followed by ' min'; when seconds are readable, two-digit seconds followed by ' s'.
3 h 48 min
